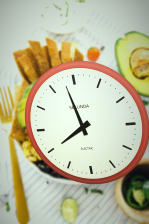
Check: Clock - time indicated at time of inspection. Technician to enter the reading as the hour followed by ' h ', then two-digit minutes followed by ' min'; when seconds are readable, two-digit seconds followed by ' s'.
7 h 58 min
